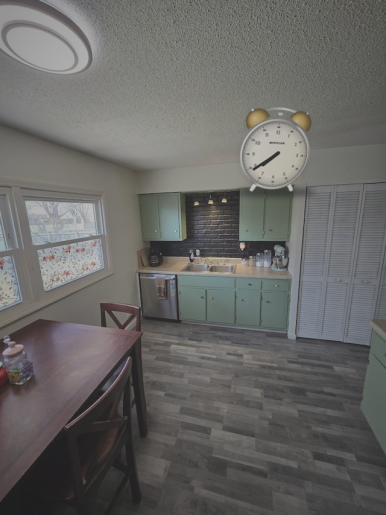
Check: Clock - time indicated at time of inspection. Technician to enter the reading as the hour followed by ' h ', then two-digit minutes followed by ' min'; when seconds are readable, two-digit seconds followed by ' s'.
7 h 39 min
